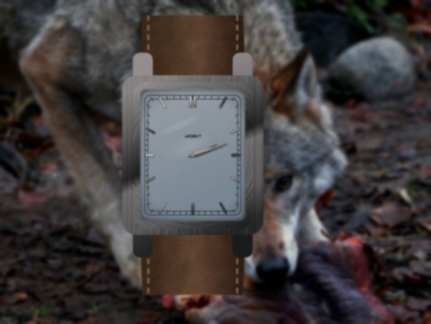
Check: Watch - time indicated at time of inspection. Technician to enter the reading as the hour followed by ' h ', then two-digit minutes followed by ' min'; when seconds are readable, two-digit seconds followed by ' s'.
2 h 12 min
